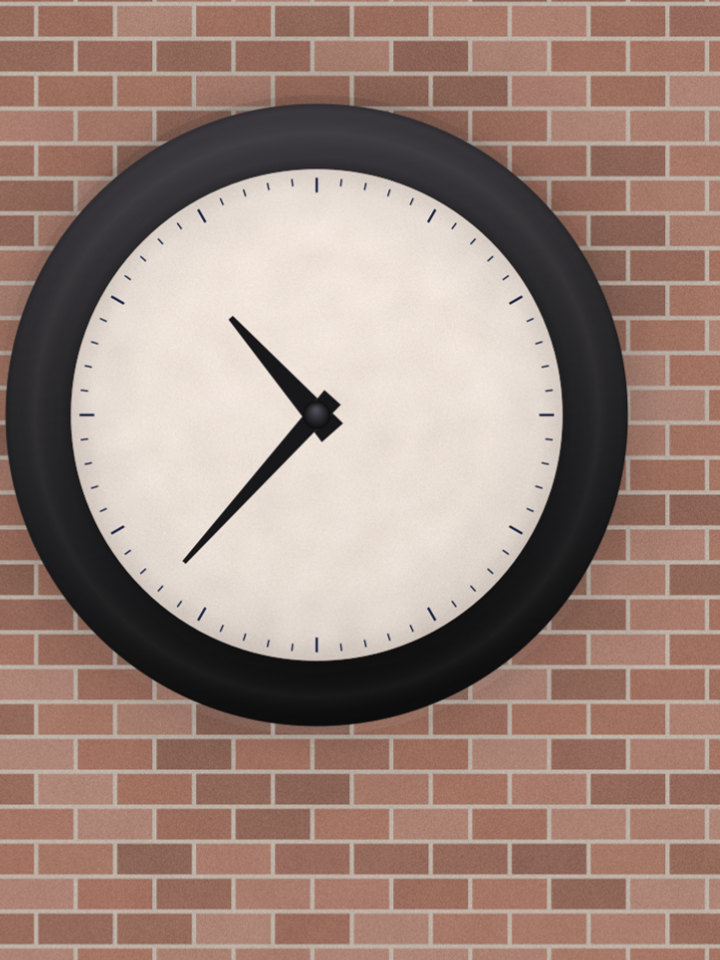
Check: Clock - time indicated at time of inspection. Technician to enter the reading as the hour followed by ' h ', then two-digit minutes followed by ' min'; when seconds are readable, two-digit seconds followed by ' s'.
10 h 37 min
